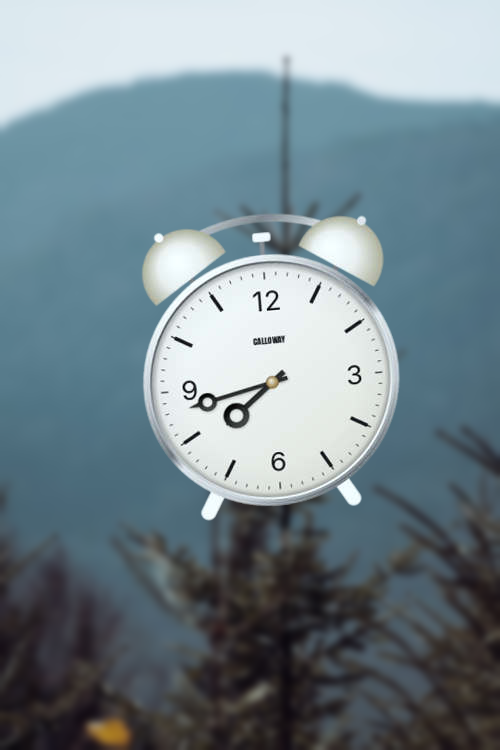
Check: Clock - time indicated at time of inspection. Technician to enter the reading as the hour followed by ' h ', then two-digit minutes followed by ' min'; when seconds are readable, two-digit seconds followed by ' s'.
7 h 43 min
